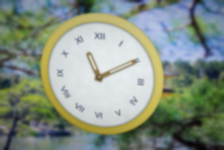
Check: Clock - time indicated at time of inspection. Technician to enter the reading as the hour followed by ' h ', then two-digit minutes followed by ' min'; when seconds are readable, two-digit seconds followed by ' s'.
11 h 10 min
